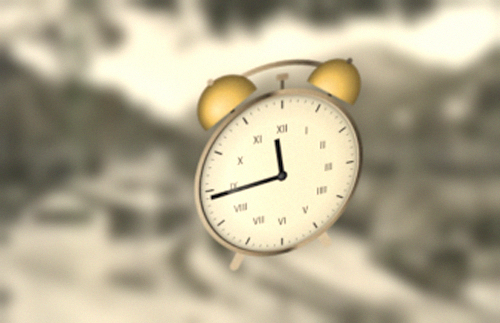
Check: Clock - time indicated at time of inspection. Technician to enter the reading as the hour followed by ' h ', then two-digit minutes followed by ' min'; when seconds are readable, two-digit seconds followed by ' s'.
11 h 44 min
